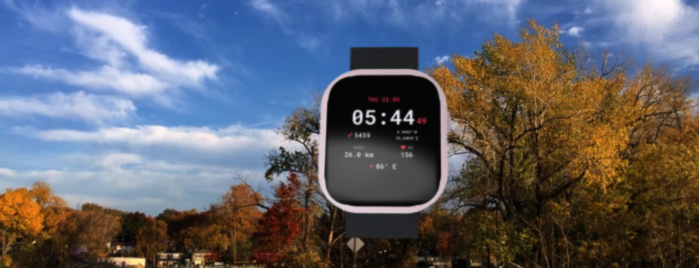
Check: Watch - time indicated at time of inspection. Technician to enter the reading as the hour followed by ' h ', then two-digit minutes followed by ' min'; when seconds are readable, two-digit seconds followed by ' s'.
5 h 44 min
